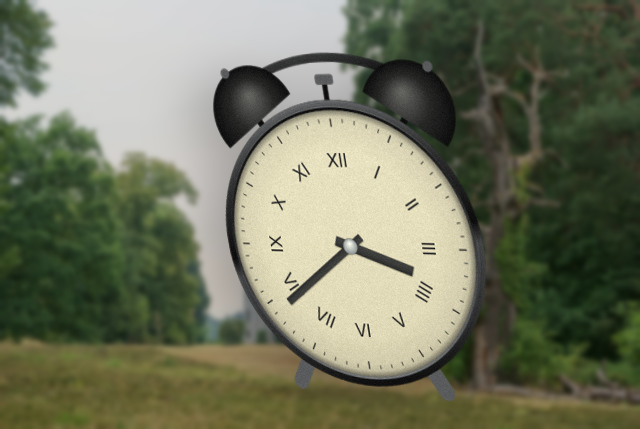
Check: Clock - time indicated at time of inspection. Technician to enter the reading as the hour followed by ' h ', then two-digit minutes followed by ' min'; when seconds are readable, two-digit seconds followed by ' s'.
3 h 39 min
